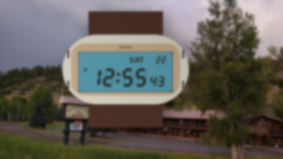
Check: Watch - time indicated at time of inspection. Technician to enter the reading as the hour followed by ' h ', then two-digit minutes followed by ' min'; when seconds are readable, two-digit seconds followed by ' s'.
12 h 55 min
